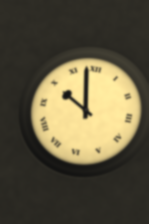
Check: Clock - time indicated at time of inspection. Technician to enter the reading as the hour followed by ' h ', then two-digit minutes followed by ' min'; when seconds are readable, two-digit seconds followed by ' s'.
9 h 58 min
